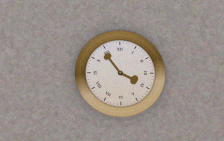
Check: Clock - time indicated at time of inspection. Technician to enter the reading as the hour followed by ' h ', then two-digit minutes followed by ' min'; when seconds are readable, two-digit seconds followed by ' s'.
3 h 54 min
